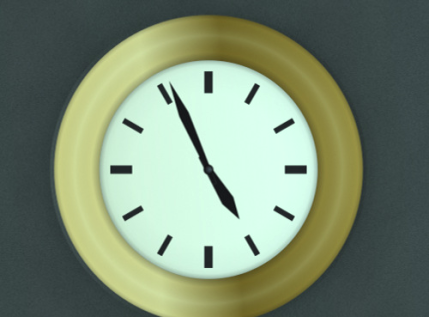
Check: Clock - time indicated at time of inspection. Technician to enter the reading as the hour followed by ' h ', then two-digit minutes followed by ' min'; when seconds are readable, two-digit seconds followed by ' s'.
4 h 56 min
